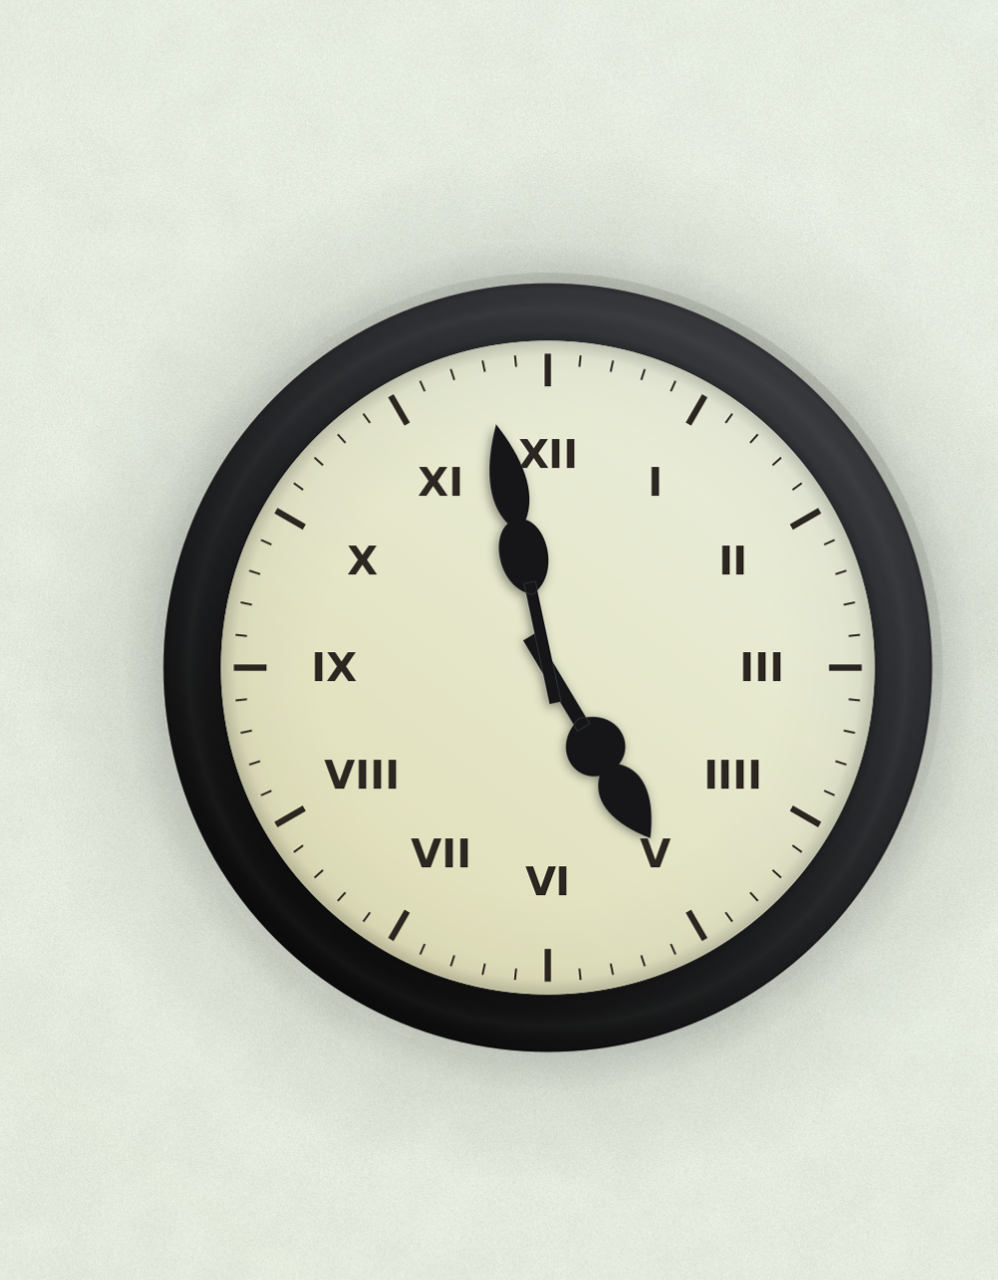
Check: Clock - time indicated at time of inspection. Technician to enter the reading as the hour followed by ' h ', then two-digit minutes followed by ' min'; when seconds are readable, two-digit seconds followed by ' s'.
4 h 58 min
